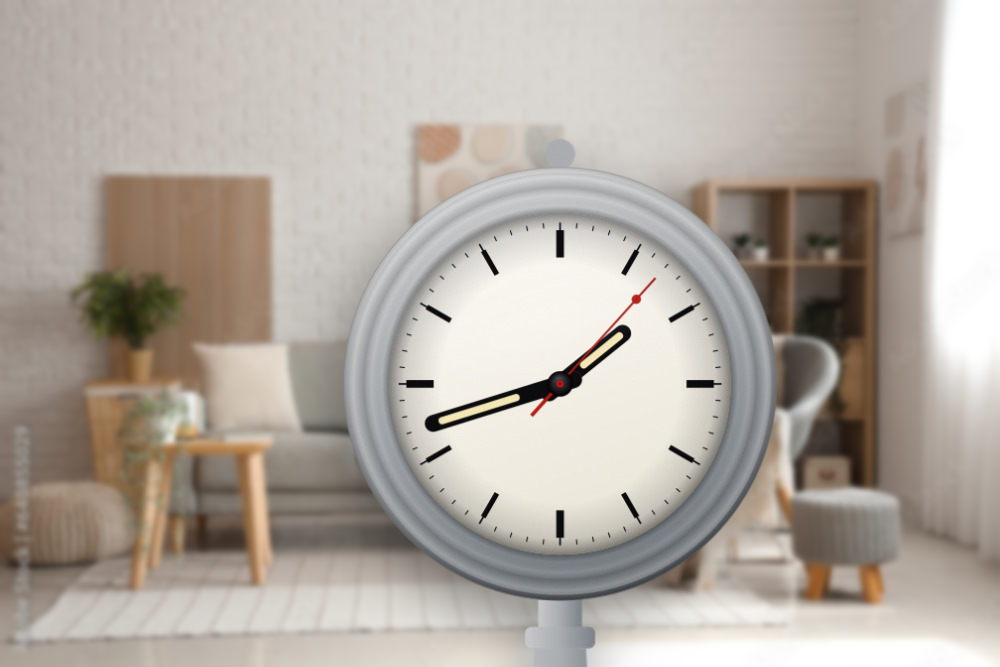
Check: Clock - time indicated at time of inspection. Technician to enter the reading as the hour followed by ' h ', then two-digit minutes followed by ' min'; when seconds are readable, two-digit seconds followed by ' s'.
1 h 42 min 07 s
